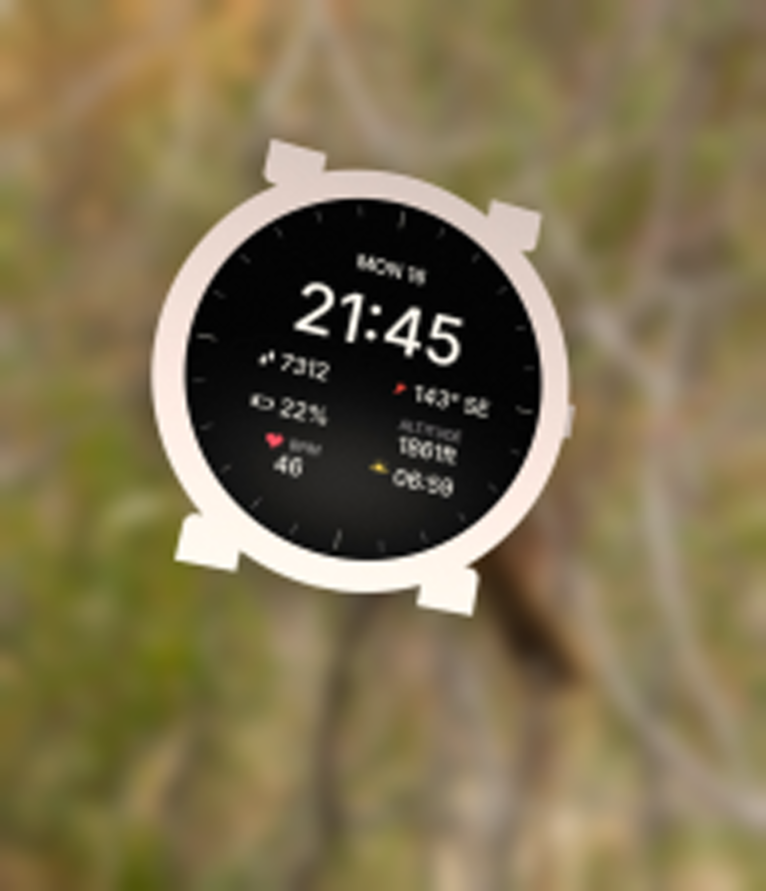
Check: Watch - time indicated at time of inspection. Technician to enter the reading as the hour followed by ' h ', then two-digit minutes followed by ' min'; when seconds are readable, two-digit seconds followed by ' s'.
21 h 45 min
